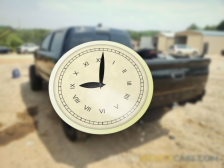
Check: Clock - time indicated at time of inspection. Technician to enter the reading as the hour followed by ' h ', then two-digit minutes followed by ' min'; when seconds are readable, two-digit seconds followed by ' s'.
9 h 01 min
